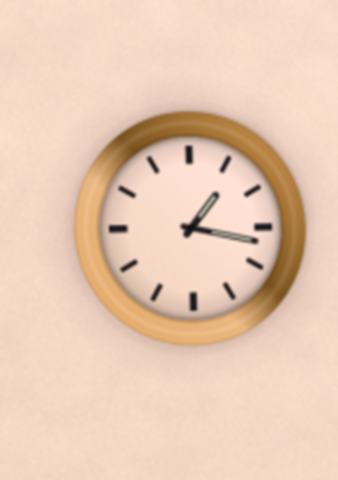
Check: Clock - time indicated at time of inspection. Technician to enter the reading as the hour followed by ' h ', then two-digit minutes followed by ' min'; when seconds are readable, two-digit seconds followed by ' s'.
1 h 17 min
